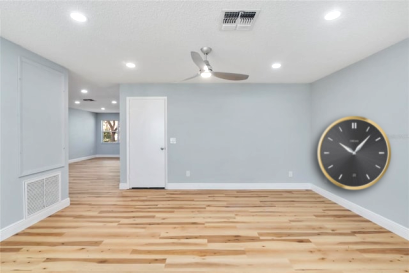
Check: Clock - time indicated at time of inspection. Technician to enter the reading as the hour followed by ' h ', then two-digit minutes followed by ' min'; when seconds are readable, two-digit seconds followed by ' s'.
10 h 07 min
